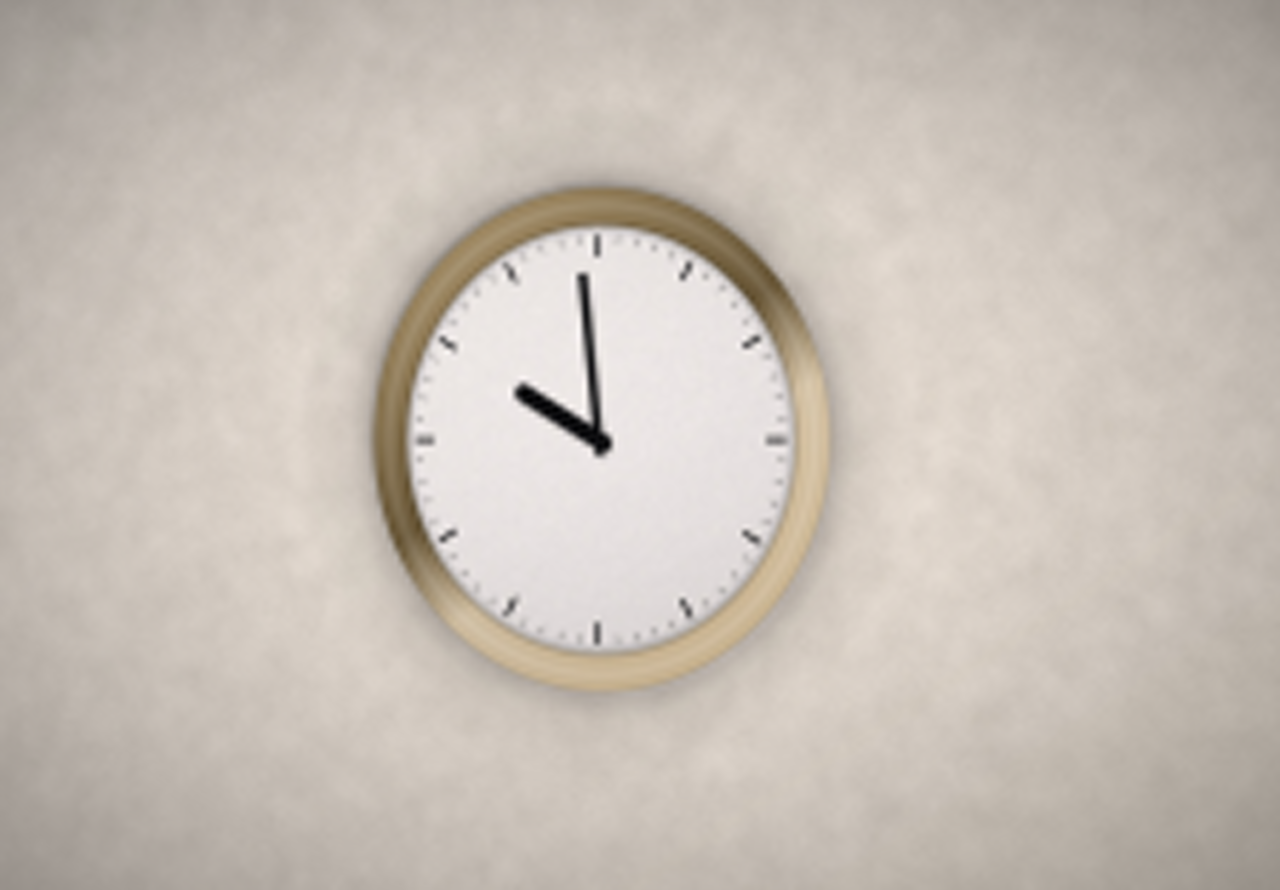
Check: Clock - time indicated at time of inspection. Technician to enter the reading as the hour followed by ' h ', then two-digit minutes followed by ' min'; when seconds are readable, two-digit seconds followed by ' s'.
9 h 59 min
